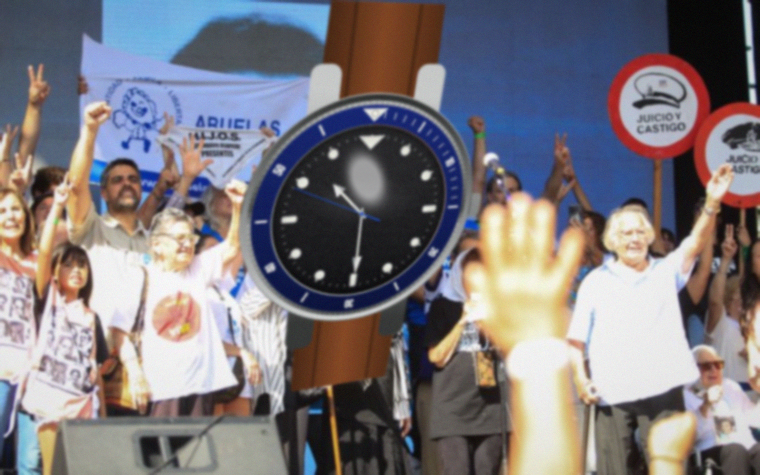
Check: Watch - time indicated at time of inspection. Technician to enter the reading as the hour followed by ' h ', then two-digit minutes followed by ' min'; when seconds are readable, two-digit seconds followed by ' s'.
10 h 29 min 49 s
